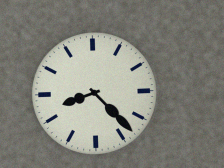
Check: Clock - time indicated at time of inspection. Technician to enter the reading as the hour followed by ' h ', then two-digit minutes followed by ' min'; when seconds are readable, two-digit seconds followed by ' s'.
8 h 23 min
